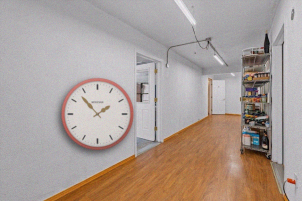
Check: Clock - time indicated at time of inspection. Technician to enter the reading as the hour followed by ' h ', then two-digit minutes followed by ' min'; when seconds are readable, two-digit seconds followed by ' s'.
1 h 53 min
